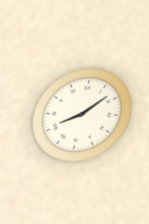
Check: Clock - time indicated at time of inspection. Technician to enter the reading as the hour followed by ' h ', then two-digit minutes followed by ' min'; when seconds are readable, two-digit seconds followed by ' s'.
8 h 08 min
